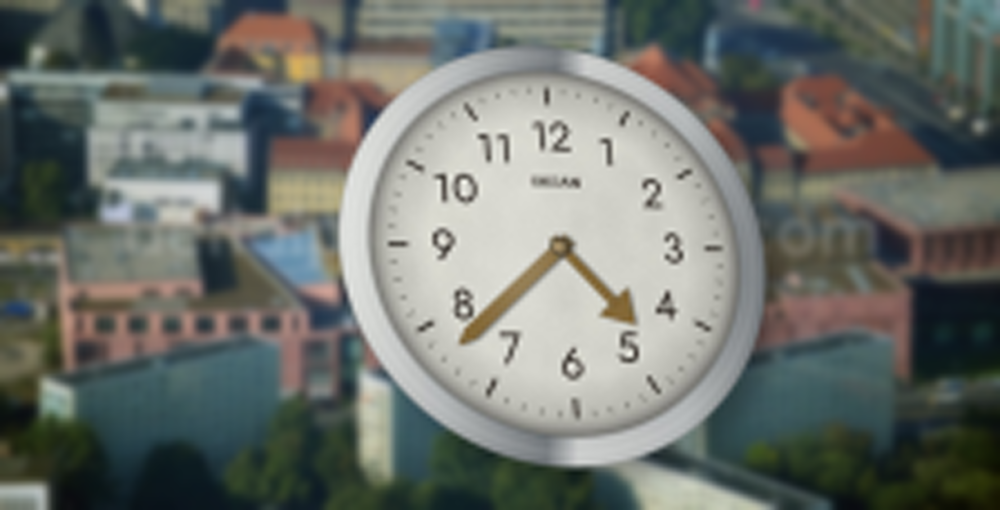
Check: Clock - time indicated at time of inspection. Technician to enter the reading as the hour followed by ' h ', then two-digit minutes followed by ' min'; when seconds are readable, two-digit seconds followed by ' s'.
4 h 38 min
